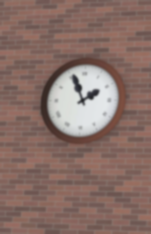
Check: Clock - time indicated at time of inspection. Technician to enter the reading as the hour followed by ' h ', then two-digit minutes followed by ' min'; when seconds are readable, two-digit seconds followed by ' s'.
1 h 56 min
